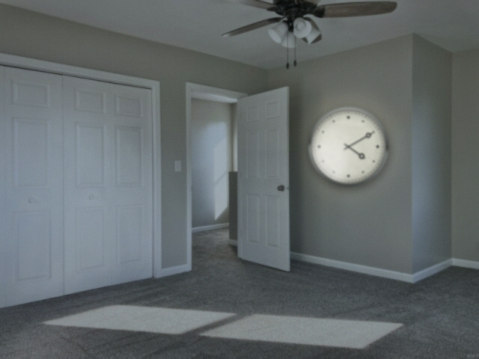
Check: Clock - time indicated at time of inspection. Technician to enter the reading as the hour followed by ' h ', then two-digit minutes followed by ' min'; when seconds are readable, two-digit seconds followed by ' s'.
4 h 10 min
